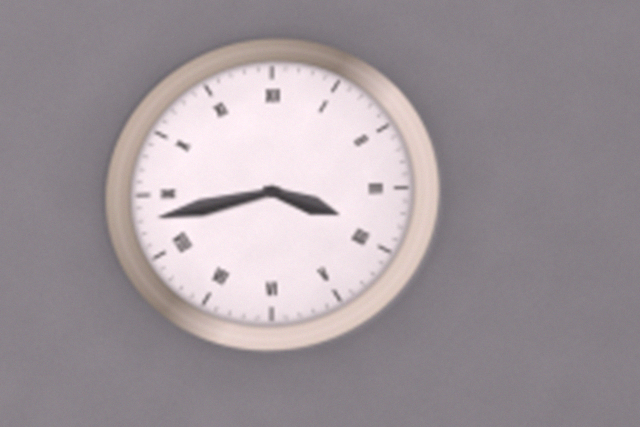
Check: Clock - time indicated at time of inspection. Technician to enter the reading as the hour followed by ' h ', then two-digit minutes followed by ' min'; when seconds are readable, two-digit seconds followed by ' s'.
3 h 43 min
